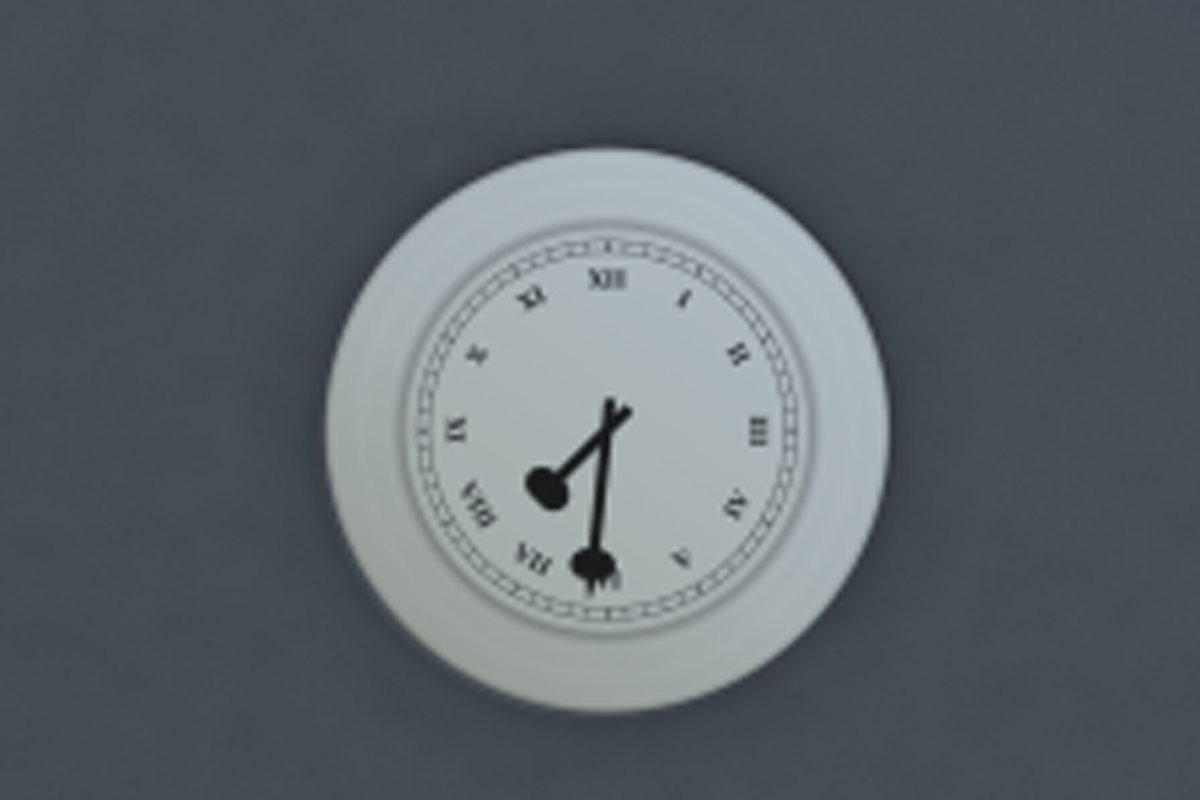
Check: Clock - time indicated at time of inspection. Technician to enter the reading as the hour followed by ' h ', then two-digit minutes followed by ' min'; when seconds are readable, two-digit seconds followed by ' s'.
7 h 31 min
